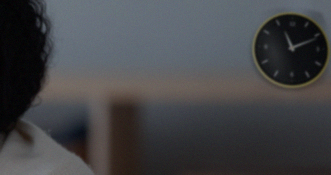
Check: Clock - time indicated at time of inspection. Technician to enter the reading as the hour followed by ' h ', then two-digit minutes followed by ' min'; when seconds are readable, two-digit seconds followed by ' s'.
11 h 11 min
